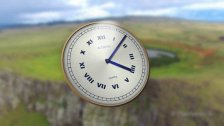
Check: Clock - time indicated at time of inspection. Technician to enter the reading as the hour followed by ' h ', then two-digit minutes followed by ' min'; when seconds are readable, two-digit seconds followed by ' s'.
4 h 08 min
